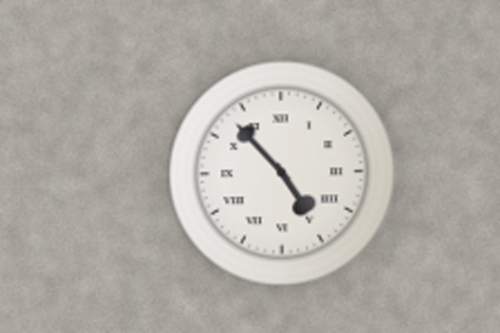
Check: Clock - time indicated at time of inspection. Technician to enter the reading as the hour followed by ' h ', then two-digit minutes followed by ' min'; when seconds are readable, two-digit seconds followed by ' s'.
4 h 53 min
